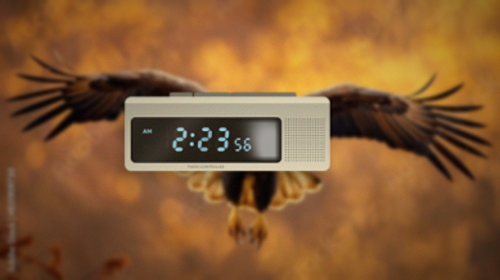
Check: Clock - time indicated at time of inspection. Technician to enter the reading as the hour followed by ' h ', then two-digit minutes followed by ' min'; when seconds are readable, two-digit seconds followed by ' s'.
2 h 23 min 56 s
